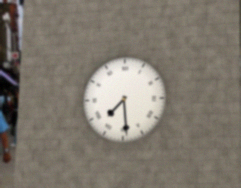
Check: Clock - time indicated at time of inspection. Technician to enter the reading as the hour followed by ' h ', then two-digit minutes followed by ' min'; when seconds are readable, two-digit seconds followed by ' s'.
7 h 29 min
